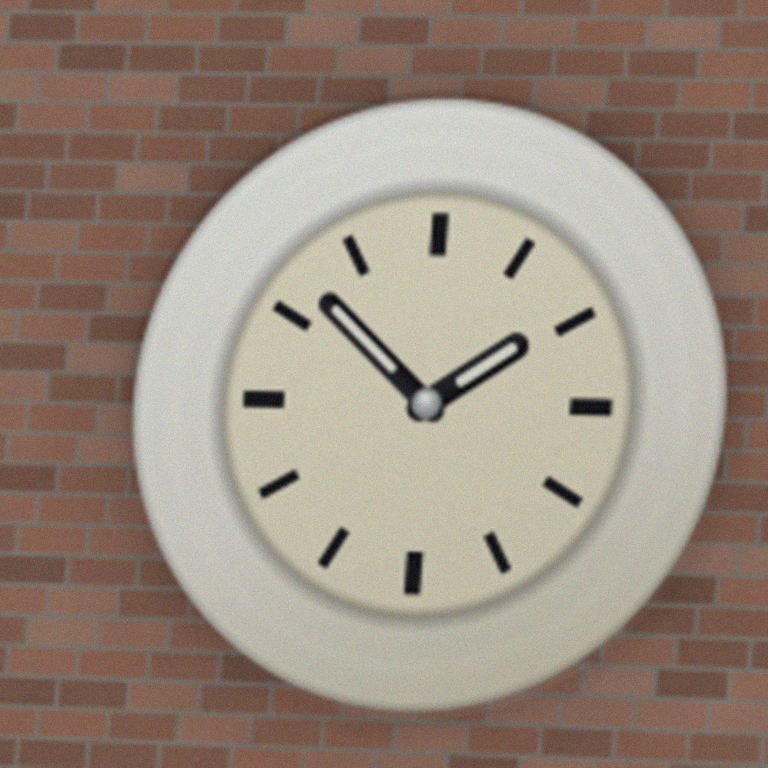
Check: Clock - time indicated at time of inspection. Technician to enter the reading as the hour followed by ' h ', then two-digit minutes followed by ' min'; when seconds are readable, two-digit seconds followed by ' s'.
1 h 52 min
